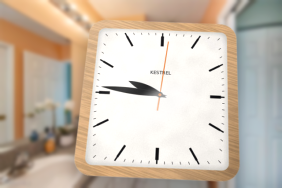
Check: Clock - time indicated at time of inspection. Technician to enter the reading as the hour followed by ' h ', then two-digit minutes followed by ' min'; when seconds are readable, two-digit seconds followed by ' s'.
9 h 46 min 01 s
